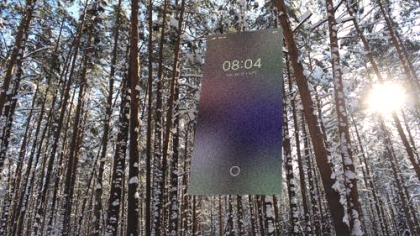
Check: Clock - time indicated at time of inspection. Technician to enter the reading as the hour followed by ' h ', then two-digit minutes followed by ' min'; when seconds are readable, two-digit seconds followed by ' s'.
8 h 04 min
